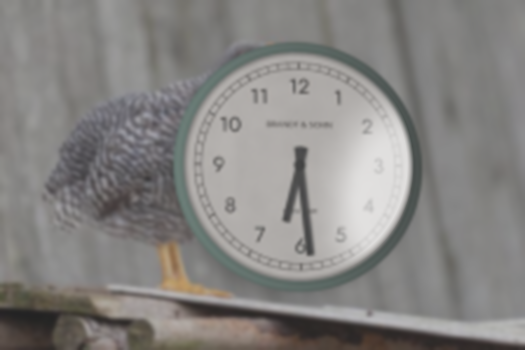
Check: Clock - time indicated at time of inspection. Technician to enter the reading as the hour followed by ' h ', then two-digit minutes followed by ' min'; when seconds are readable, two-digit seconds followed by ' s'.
6 h 29 min
